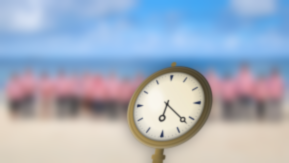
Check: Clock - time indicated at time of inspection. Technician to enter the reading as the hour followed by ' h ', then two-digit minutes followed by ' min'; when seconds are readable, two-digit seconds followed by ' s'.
6 h 22 min
